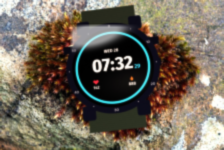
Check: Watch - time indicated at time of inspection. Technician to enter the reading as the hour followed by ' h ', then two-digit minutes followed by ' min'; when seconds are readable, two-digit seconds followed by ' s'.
7 h 32 min
